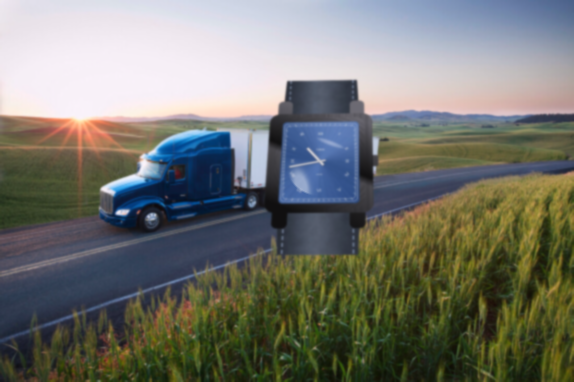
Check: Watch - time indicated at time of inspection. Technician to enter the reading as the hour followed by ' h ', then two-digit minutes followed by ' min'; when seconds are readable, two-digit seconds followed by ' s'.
10 h 43 min
